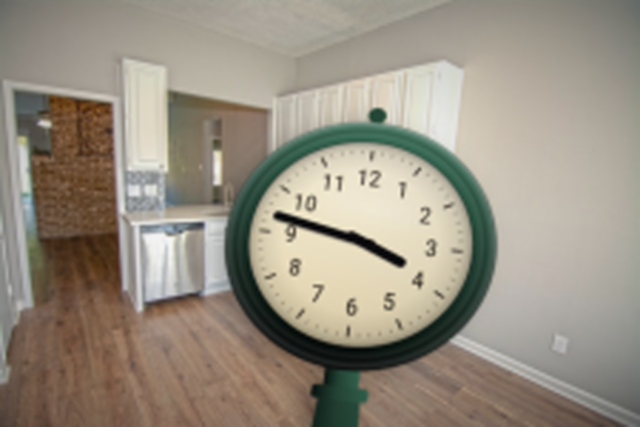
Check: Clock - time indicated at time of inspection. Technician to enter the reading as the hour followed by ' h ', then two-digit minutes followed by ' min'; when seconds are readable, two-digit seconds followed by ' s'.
3 h 47 min
